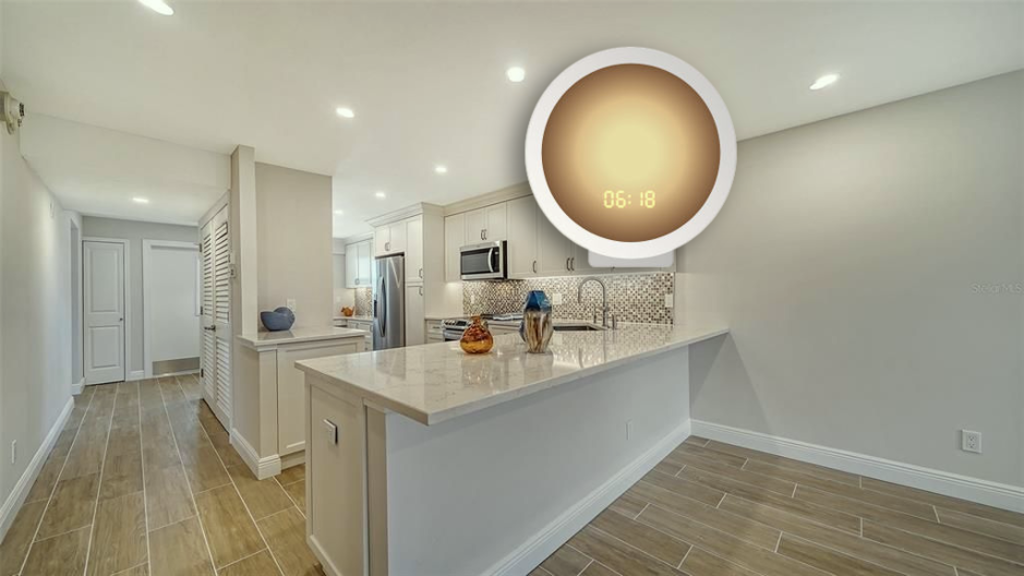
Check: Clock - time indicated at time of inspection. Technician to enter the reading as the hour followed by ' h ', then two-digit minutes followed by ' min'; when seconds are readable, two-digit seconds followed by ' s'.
6 h 18 min
